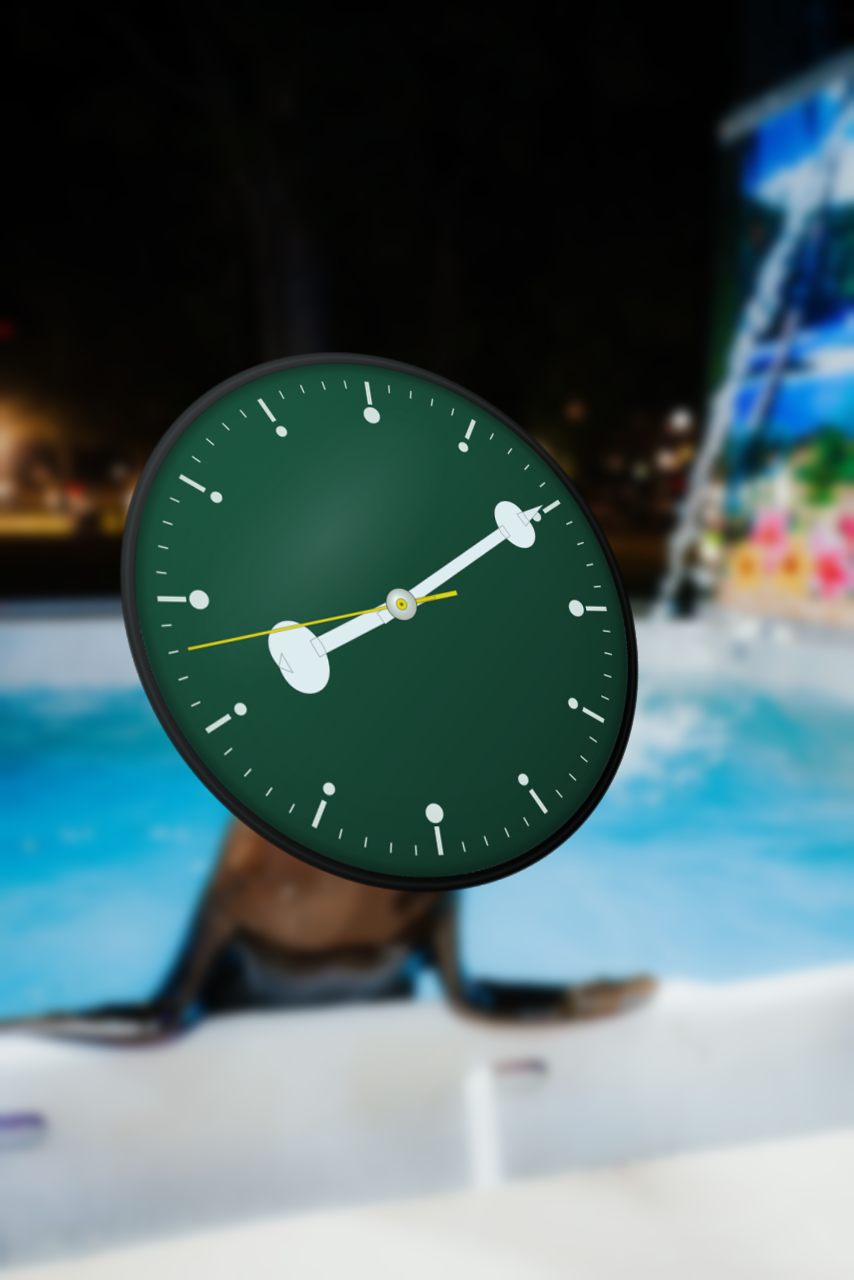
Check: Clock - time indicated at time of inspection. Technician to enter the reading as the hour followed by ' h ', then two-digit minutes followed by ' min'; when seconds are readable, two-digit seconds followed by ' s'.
8 h 09 min 43 s
